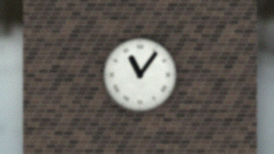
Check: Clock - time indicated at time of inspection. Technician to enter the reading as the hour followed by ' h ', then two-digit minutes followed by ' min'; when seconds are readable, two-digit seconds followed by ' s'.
11 h 06 min
